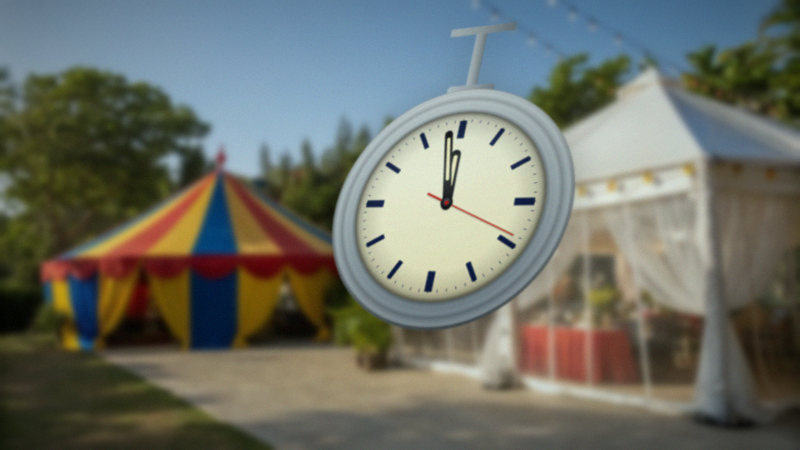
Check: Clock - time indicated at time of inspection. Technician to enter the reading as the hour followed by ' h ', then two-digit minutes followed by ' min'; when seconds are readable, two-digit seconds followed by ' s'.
11 h 58 min 19 s
